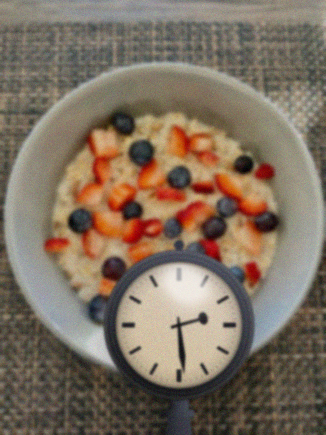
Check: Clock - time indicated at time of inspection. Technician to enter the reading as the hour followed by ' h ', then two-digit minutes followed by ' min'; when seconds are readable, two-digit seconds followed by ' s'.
2 h 29 min
